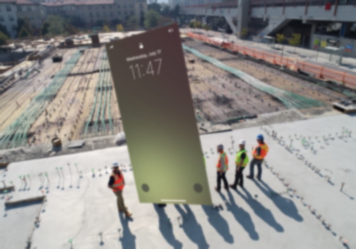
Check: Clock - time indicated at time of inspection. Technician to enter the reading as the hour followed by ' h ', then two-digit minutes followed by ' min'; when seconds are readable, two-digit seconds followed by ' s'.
11 h 47 min
